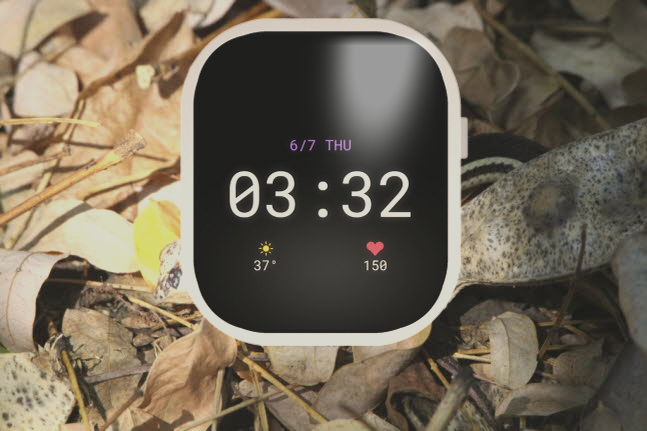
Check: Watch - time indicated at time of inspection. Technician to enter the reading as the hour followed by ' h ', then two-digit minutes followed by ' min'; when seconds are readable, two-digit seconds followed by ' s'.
3 h 32 min
